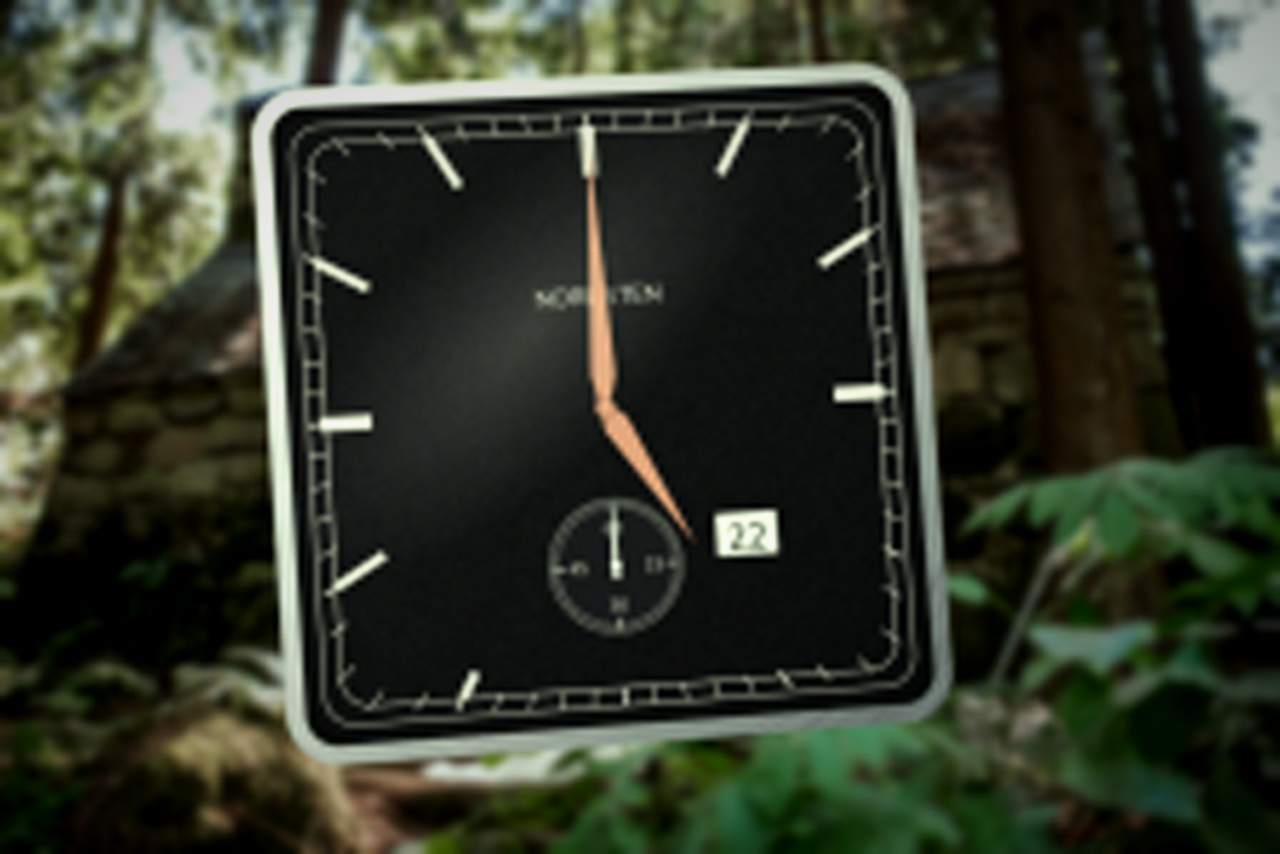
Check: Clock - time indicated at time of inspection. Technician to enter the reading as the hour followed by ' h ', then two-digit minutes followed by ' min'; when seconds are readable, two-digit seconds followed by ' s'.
5 h 00 min
